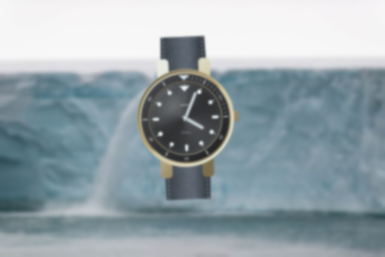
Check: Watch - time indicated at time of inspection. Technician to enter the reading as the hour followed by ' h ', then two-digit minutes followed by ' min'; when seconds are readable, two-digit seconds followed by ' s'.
4 h 04 min
